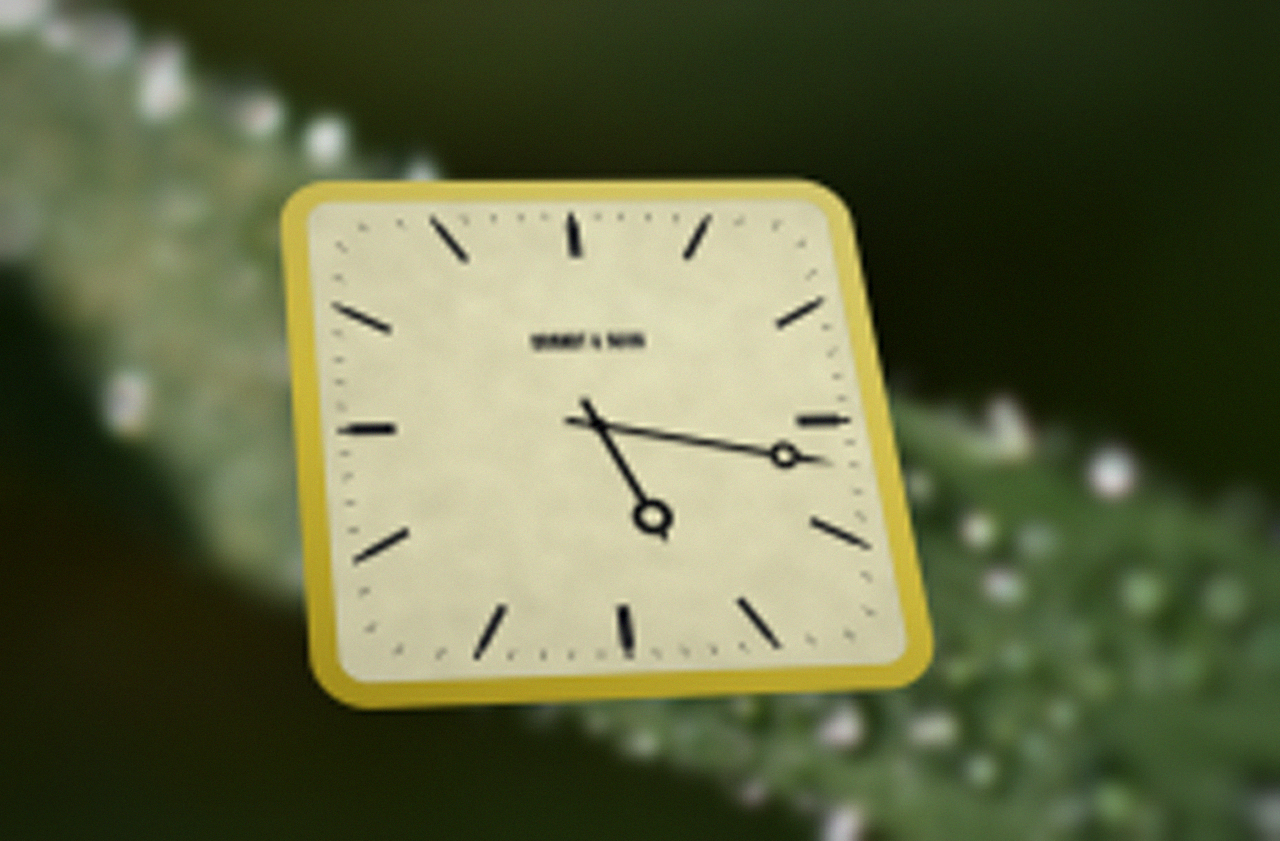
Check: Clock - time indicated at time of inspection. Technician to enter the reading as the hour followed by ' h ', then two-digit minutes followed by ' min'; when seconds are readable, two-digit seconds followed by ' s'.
5 h 17 min
